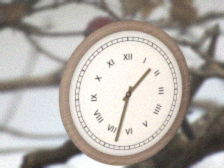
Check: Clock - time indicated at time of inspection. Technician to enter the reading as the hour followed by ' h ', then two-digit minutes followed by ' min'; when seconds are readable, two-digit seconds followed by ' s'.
1 h 33 min
